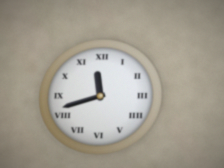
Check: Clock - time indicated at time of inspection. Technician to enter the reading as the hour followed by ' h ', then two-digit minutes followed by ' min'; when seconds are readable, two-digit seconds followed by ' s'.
11 h 42 min
